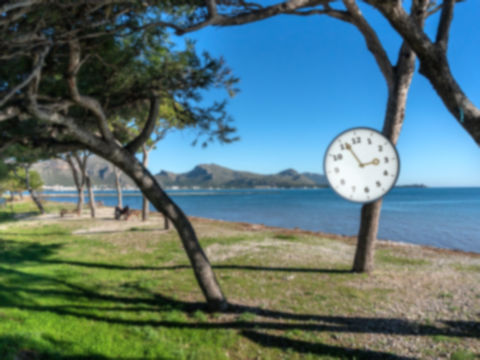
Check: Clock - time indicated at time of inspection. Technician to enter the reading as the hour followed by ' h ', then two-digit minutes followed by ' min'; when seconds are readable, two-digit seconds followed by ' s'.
2 h 56 min
